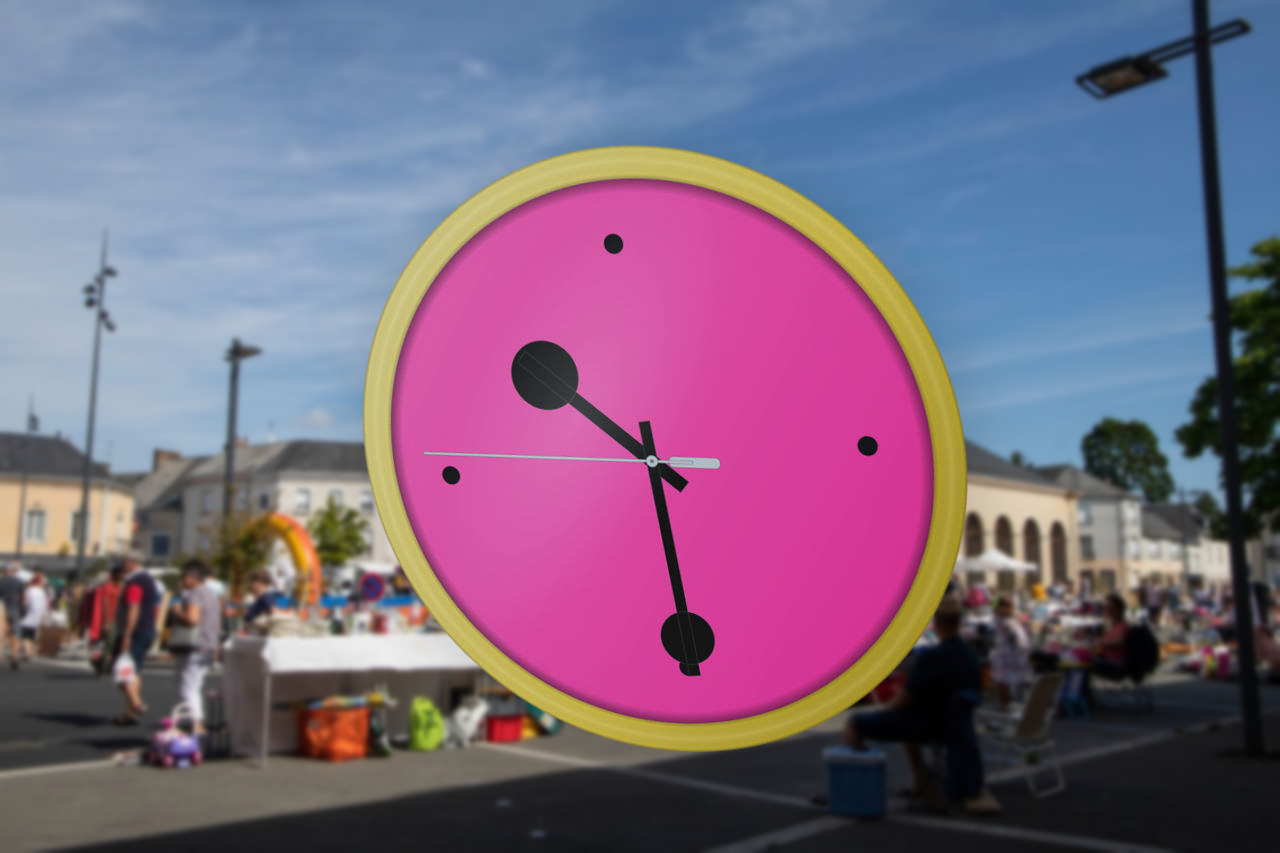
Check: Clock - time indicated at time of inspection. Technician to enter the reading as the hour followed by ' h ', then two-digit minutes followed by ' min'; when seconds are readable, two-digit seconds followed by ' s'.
10 h 29 min 46 s
